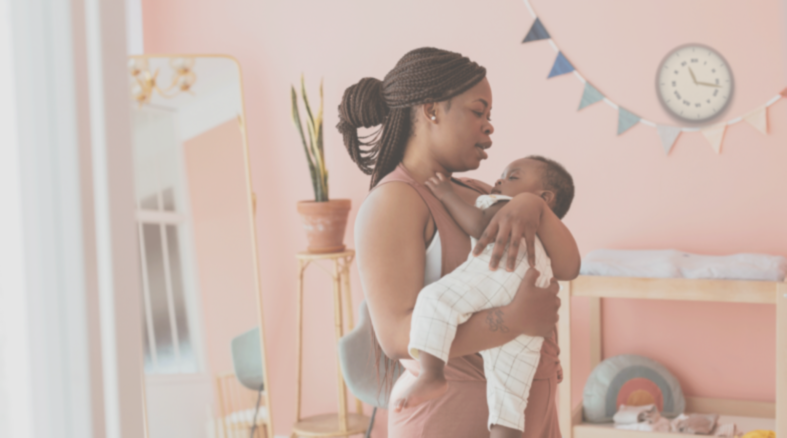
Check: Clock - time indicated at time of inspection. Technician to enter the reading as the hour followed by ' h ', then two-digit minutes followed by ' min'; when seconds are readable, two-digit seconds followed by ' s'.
11 h 17 min
